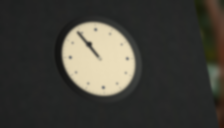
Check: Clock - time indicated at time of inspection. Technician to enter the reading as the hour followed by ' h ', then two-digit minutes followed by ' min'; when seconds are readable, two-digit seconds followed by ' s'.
10 h 54 min
